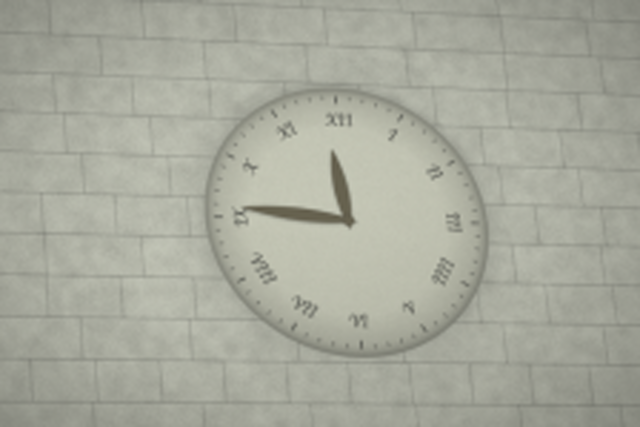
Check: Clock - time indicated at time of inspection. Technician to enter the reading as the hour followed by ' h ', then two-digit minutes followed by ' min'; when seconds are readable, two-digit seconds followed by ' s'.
11 h 46 min
